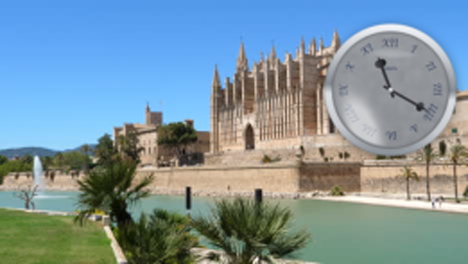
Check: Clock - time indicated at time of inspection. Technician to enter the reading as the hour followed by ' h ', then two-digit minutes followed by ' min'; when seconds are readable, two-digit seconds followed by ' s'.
11 h 20 min
